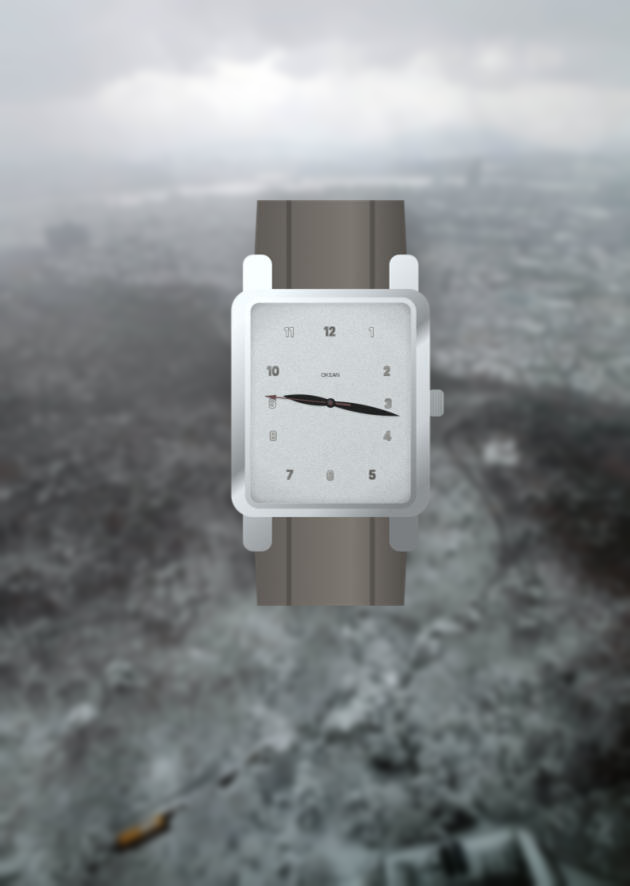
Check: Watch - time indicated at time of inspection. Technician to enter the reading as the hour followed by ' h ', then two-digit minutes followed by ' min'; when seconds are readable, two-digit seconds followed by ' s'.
9 h 16 min 46 s
